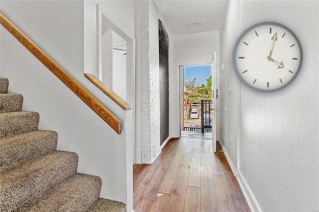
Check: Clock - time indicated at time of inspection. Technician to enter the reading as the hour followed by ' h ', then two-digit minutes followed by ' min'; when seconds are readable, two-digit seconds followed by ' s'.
4 h 02 min
